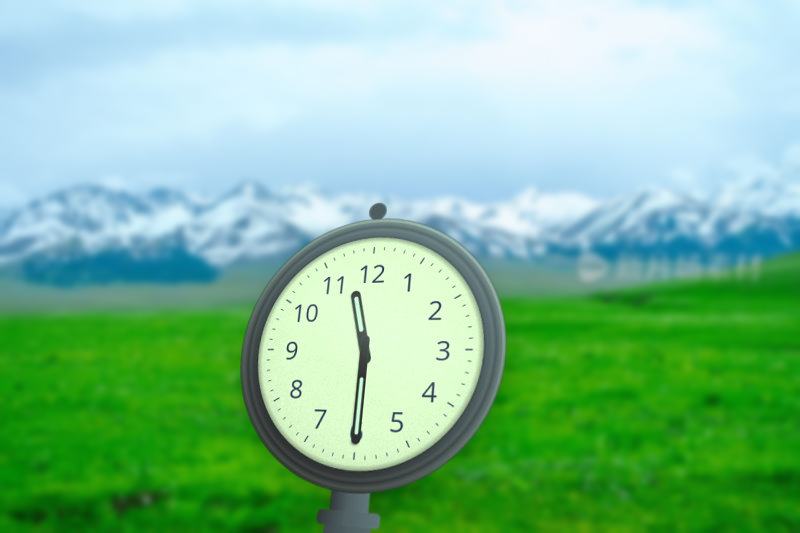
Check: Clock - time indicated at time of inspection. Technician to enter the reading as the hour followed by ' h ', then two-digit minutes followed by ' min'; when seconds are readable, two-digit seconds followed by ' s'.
11 h 30 min
